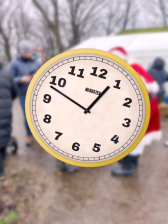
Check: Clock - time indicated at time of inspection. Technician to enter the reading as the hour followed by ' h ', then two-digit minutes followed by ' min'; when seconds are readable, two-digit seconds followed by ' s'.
12 h 48 min
